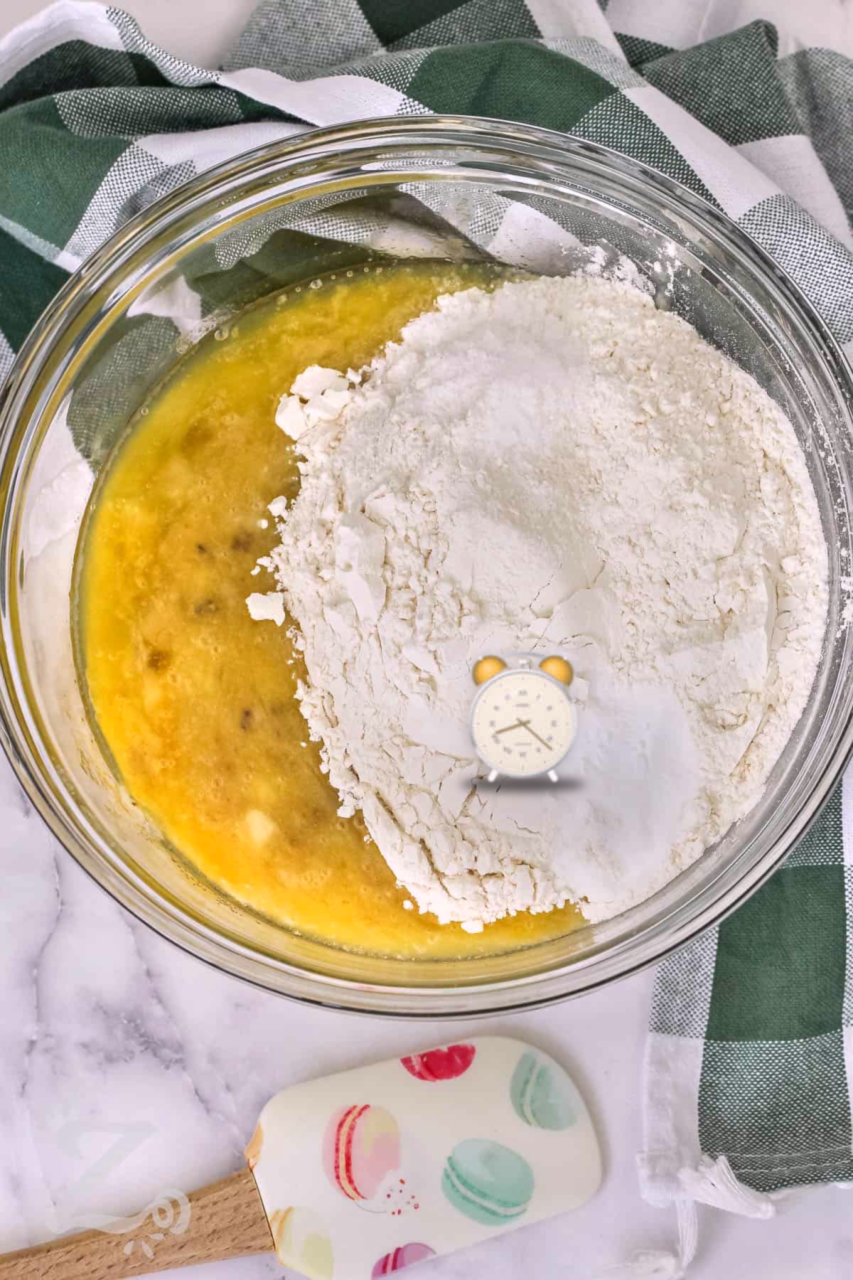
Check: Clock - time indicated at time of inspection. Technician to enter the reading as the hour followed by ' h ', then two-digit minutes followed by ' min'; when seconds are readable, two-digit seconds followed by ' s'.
8 h 22 min
